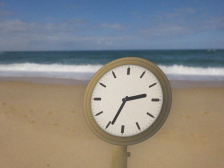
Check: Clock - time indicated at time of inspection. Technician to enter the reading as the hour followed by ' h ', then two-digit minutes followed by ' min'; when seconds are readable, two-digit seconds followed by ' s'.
2 h 34 min
